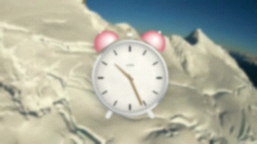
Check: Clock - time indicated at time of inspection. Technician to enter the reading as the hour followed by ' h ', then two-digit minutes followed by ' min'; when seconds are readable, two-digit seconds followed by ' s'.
10 h 26 min
